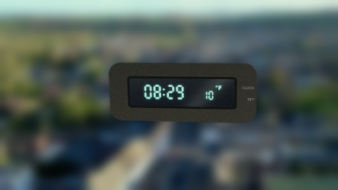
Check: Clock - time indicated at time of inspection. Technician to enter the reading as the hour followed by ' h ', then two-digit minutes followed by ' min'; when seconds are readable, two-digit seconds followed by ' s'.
8 h 29 min
